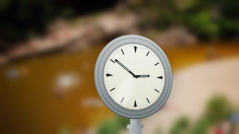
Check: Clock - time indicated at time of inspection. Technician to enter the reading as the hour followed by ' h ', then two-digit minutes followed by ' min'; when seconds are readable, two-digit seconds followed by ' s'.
2 h 51 min
